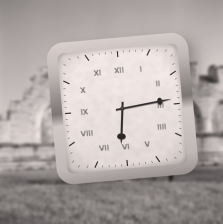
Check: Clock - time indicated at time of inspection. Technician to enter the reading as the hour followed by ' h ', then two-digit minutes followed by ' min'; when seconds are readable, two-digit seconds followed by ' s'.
6 h 14 min
